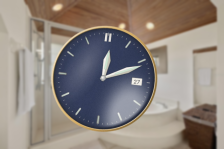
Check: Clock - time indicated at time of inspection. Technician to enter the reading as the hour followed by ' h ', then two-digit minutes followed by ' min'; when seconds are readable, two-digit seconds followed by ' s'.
12 h 11 min
